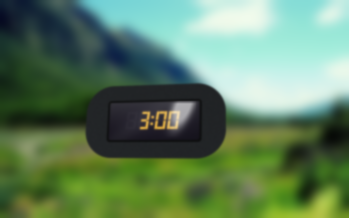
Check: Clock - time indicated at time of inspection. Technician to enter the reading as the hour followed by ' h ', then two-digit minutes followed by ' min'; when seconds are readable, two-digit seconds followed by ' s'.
3 h 00 min
